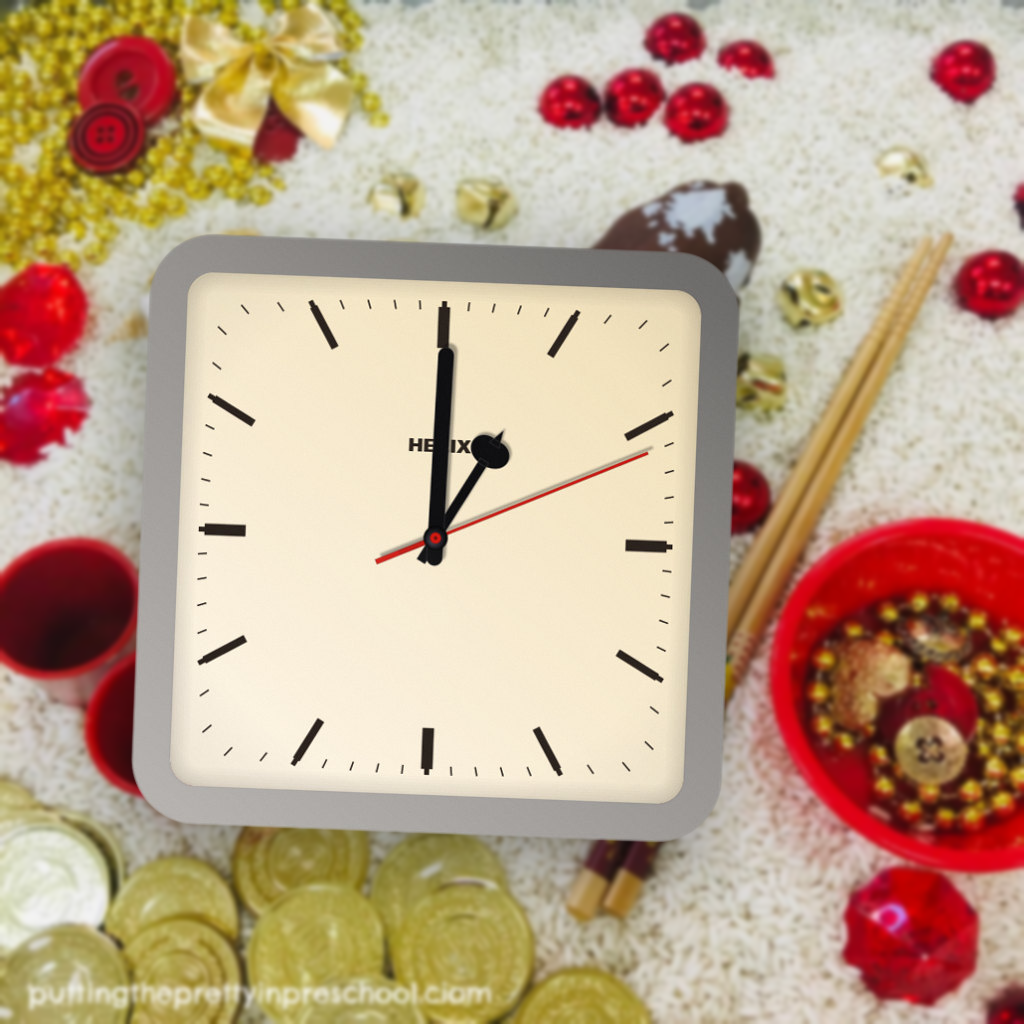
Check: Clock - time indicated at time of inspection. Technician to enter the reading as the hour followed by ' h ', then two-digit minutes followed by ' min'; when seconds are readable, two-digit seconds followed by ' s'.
1 h 00 min 11 s
